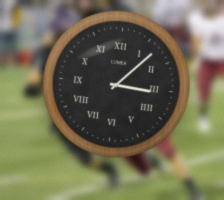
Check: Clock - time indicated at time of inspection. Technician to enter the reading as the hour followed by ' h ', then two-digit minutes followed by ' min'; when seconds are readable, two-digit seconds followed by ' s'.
3 h 07 min
